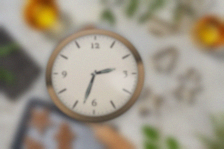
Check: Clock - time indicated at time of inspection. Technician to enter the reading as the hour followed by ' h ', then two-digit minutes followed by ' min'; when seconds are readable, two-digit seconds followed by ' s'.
2 h 33 min
